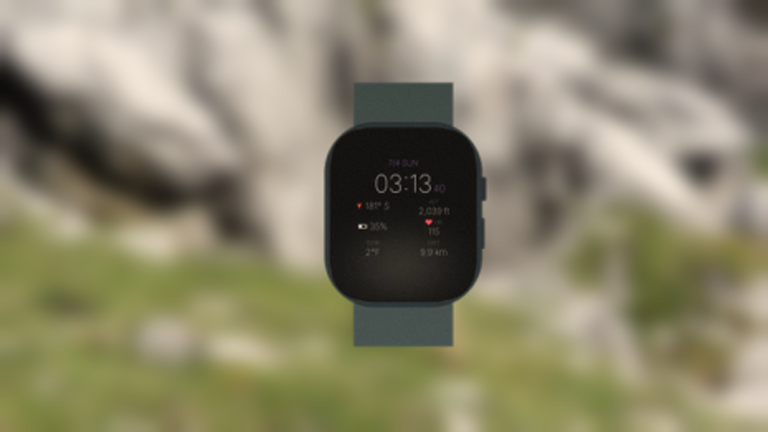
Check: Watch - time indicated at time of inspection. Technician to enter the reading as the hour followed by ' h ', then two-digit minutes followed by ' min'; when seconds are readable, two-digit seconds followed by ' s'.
3 h 13 min
